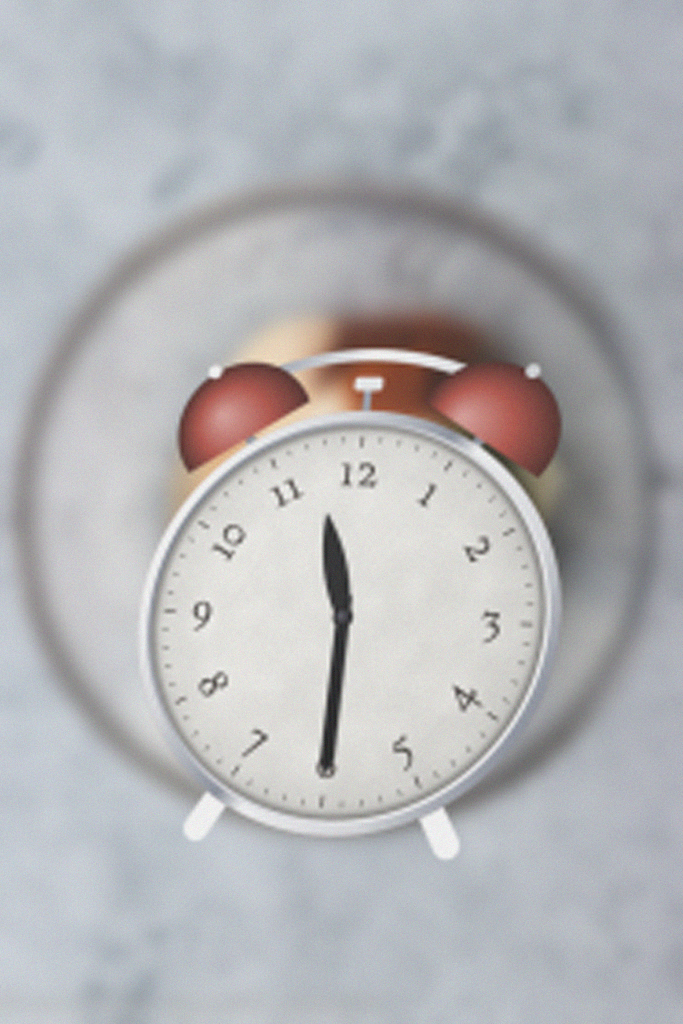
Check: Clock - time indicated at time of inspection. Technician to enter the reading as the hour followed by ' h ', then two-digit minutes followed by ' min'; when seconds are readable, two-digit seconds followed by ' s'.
11 h 30 min
